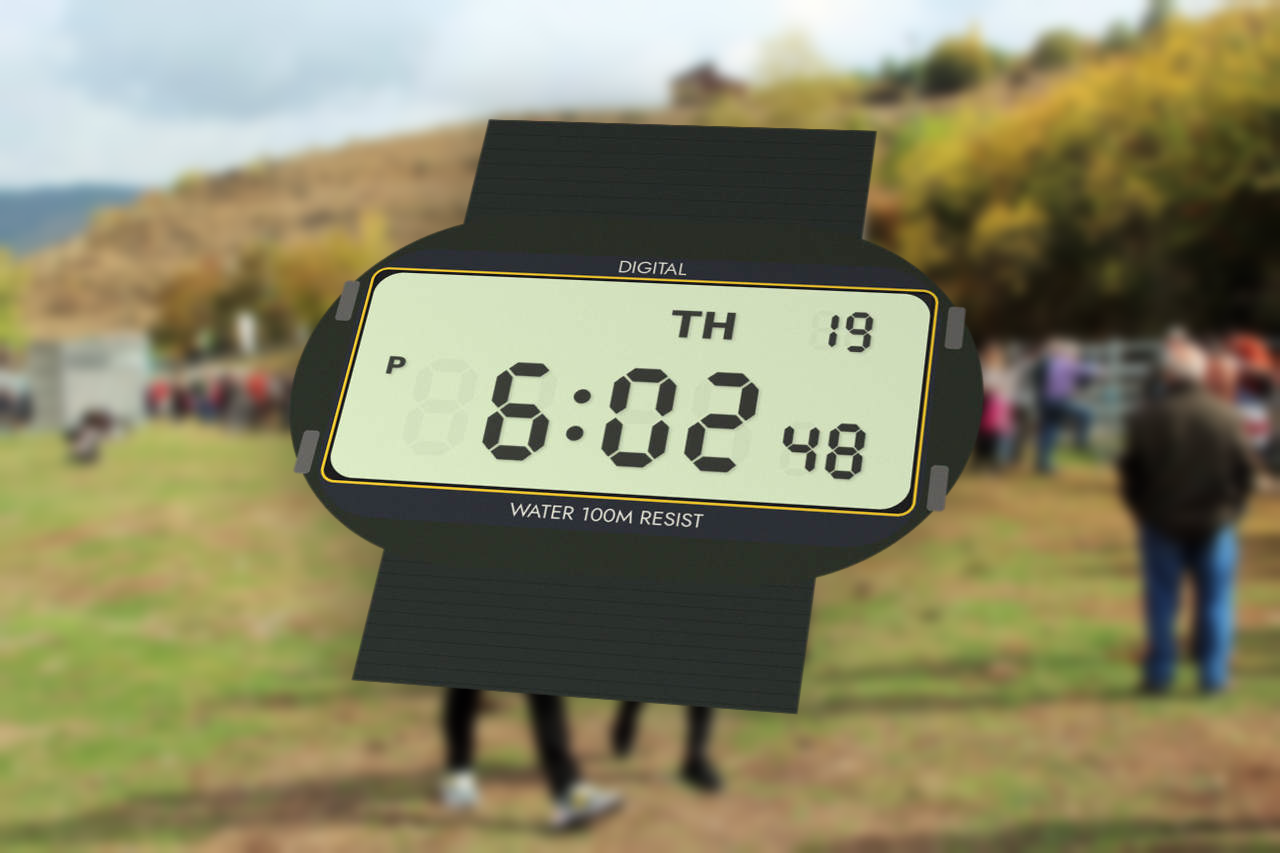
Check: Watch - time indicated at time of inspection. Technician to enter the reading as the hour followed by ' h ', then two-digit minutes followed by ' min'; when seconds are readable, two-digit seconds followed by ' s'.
6 h 02 min 48 s
